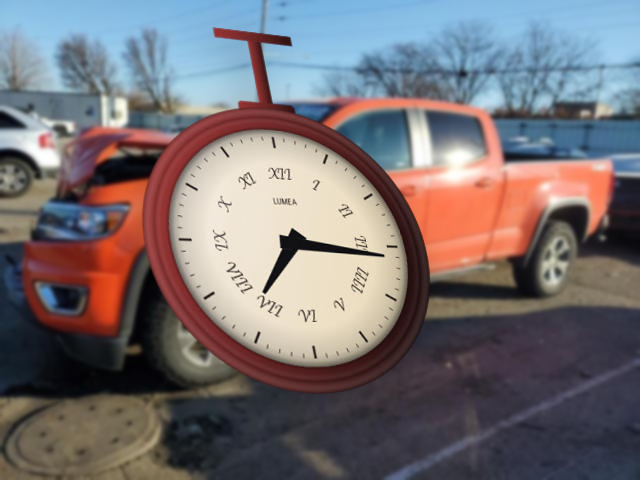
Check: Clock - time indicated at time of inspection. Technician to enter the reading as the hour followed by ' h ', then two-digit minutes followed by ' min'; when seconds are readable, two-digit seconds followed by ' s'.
7 h 16 min
